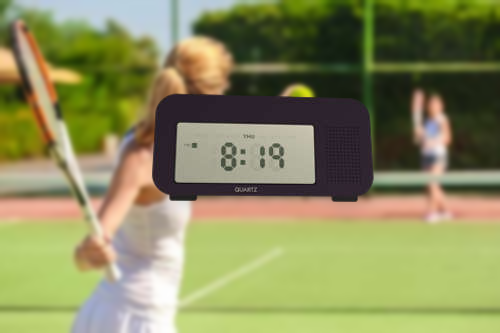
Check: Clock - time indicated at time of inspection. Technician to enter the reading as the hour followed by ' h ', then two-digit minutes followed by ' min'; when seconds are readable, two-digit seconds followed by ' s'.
8 h 19 min
